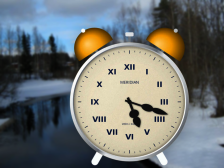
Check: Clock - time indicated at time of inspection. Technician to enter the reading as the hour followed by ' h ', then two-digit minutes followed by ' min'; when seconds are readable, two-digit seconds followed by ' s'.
5 h 18 min
